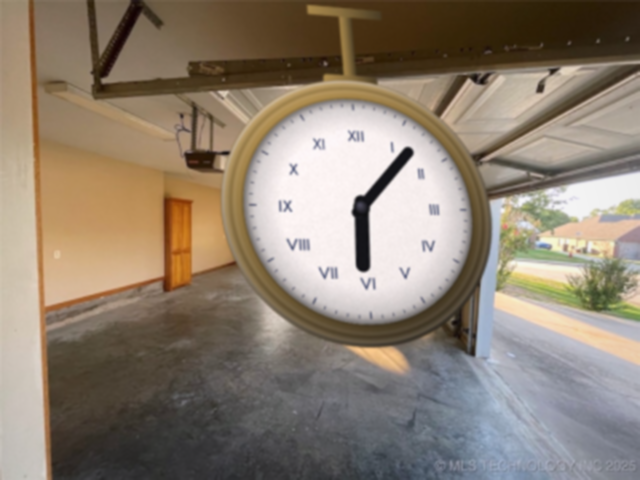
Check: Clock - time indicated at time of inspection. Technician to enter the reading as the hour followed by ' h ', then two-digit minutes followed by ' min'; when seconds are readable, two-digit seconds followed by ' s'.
6 h 07 min
